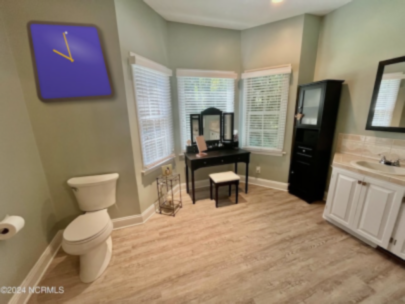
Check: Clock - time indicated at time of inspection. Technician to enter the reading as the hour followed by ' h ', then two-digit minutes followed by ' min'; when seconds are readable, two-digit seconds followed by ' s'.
9 h 59 min
